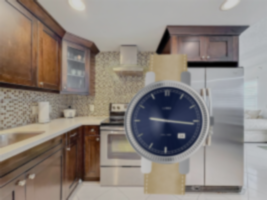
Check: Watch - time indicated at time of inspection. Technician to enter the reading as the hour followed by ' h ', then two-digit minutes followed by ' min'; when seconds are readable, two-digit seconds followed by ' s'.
9 h 16 min
